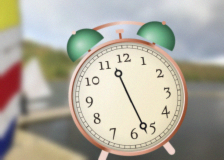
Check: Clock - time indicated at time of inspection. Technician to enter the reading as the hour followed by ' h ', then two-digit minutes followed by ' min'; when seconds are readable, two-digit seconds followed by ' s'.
11 h 27 min
